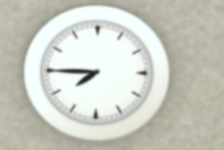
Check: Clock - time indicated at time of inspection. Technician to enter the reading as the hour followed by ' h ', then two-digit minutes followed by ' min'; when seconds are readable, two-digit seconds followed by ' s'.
7 h 45 min
